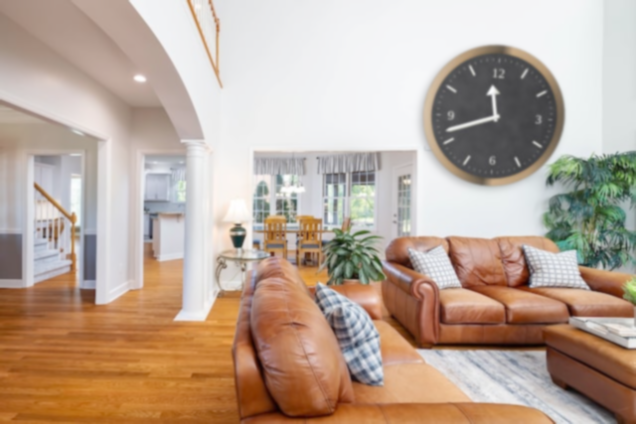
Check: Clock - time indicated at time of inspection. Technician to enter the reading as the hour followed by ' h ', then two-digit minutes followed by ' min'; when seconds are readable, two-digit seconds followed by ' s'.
11 h 42 min
